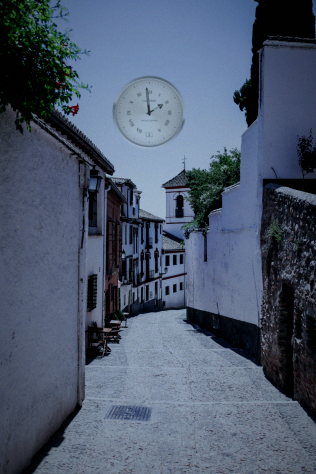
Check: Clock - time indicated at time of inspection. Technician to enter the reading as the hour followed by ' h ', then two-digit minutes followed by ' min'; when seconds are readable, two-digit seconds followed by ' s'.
1 h 59 min
